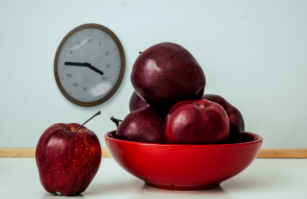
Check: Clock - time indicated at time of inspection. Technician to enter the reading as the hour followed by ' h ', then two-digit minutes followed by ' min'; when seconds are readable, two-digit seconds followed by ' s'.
3 h 45 min
